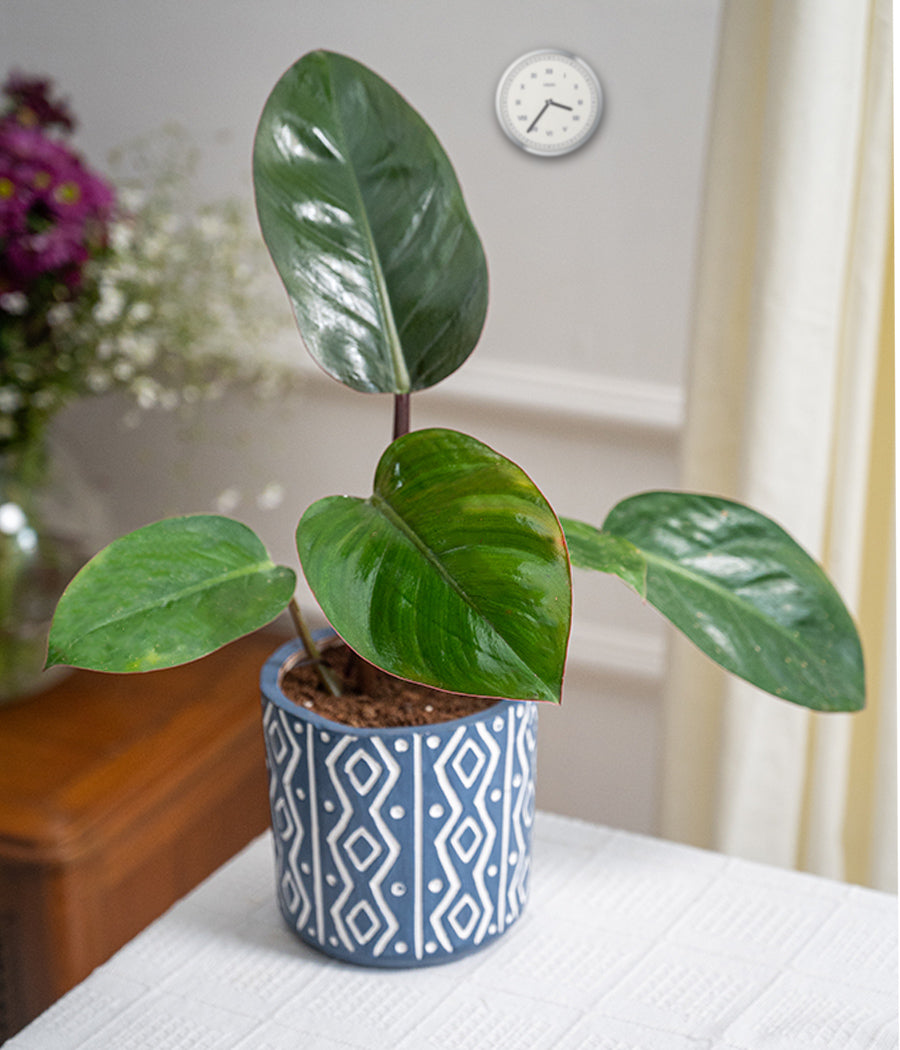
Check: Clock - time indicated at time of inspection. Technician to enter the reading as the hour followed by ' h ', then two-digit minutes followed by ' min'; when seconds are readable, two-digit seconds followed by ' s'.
3 h 36 min
